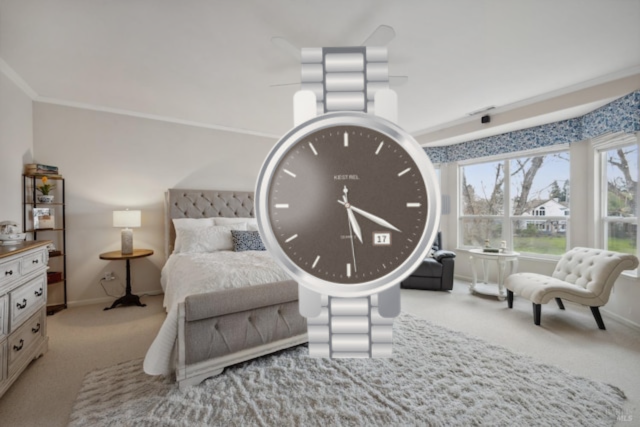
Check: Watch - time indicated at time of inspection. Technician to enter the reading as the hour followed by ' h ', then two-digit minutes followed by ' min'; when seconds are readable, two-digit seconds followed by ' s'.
5 h 19 min 29 s
